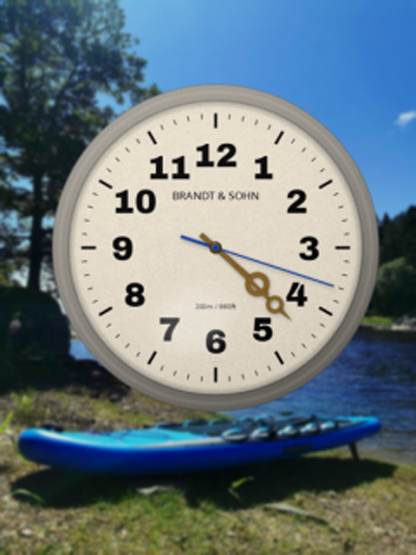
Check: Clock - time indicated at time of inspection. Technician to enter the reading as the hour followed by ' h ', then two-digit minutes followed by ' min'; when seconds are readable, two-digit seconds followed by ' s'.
4 h 22 min 18 s
